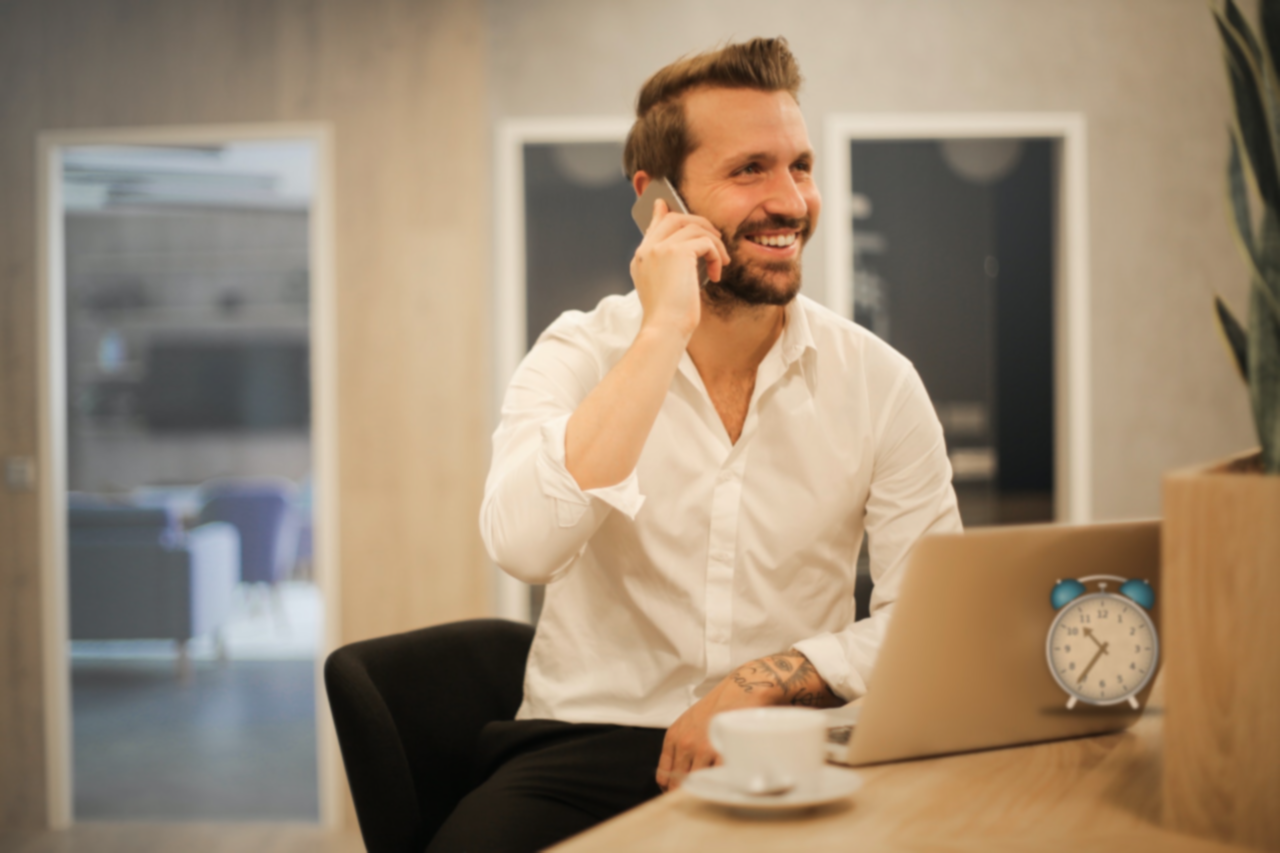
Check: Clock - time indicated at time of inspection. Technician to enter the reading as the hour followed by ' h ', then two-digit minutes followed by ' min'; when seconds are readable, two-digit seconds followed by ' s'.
10 h 36 min
